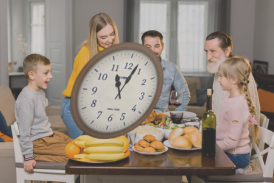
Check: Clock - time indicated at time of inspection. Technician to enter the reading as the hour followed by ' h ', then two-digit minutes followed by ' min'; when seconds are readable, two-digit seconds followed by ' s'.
11 h 03 min
